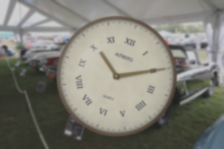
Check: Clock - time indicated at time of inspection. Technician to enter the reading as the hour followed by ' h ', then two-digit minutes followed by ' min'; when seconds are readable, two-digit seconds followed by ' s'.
10 h 10 min
